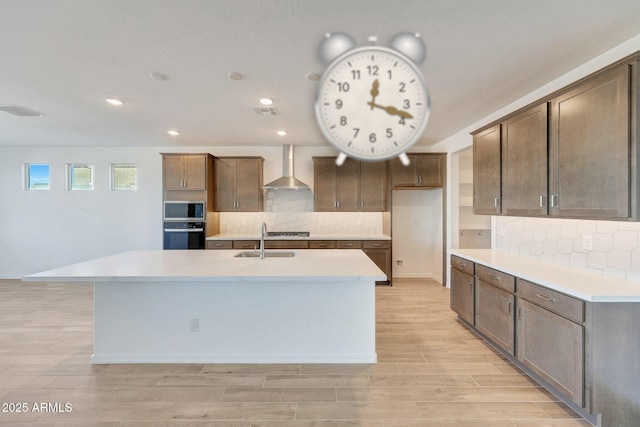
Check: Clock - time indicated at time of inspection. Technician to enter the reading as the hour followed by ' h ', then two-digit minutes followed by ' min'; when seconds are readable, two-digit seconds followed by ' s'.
12 h 18 min
